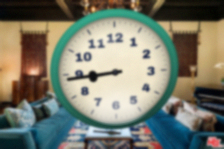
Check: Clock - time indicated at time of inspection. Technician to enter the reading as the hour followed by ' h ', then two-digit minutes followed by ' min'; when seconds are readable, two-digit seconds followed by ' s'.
8 h 44 min
